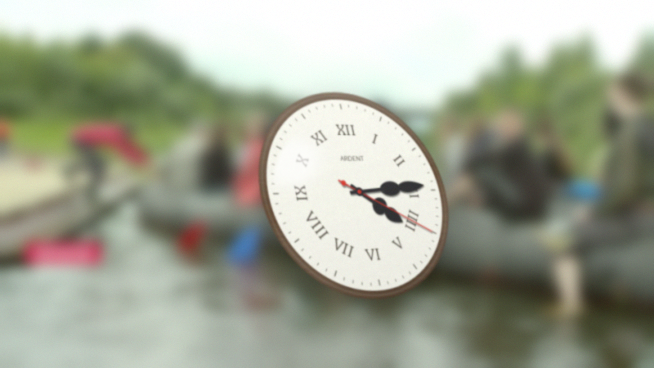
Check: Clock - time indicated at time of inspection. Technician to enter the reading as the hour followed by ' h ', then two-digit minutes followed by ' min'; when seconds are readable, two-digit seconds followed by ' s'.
4 h 14 min 20 s
